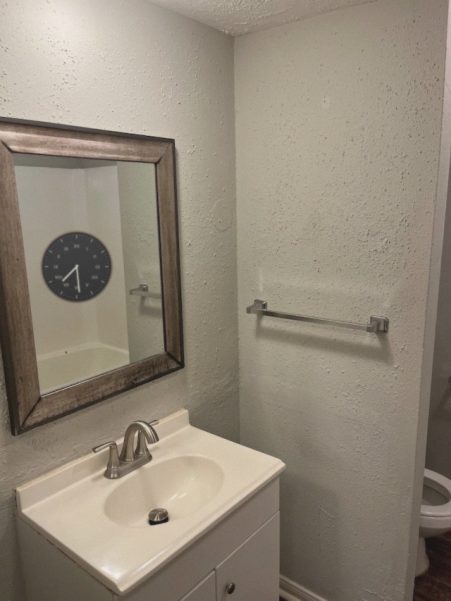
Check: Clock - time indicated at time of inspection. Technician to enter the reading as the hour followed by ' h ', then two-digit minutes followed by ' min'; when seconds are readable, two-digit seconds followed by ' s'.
7 h 29 min
